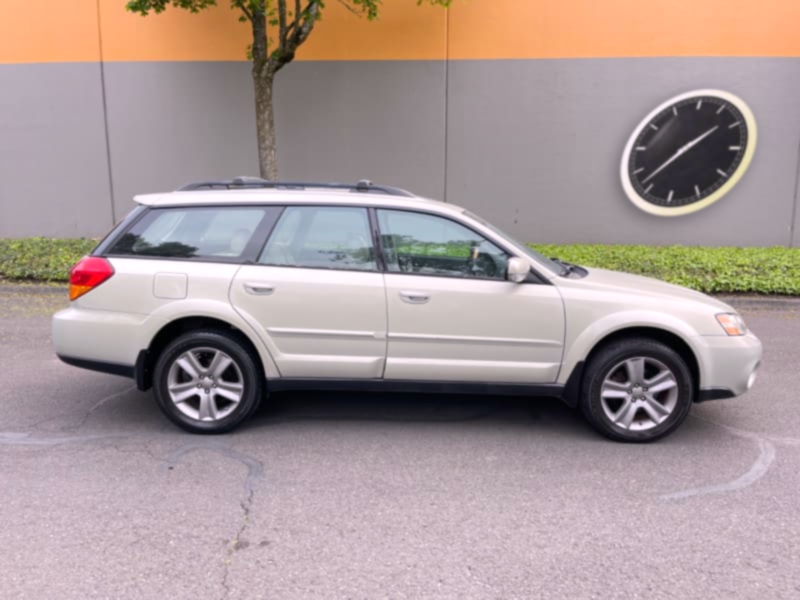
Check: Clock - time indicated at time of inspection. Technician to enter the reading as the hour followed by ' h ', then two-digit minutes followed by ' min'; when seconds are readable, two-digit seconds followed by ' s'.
1 h 37 min
